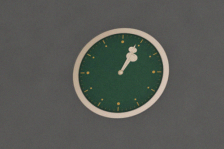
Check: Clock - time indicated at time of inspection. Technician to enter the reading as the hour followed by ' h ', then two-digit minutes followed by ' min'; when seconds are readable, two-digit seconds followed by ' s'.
1 h 04 min
